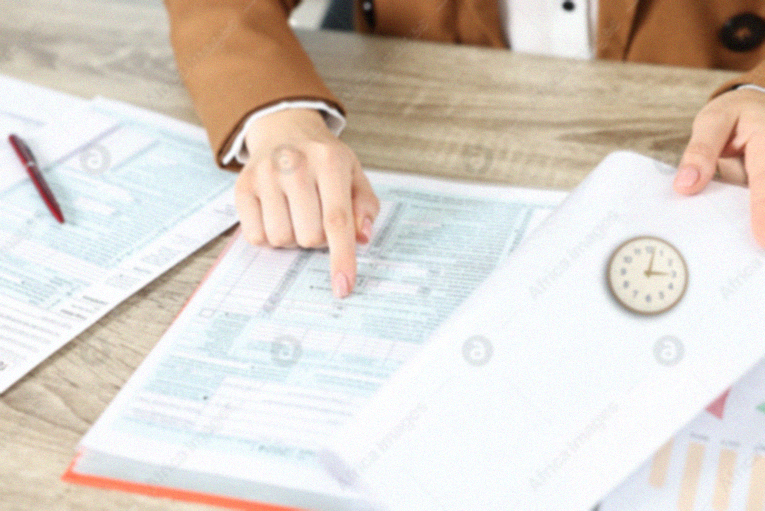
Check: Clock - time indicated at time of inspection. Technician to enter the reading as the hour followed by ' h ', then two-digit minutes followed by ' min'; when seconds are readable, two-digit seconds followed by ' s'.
3 h 02 min
